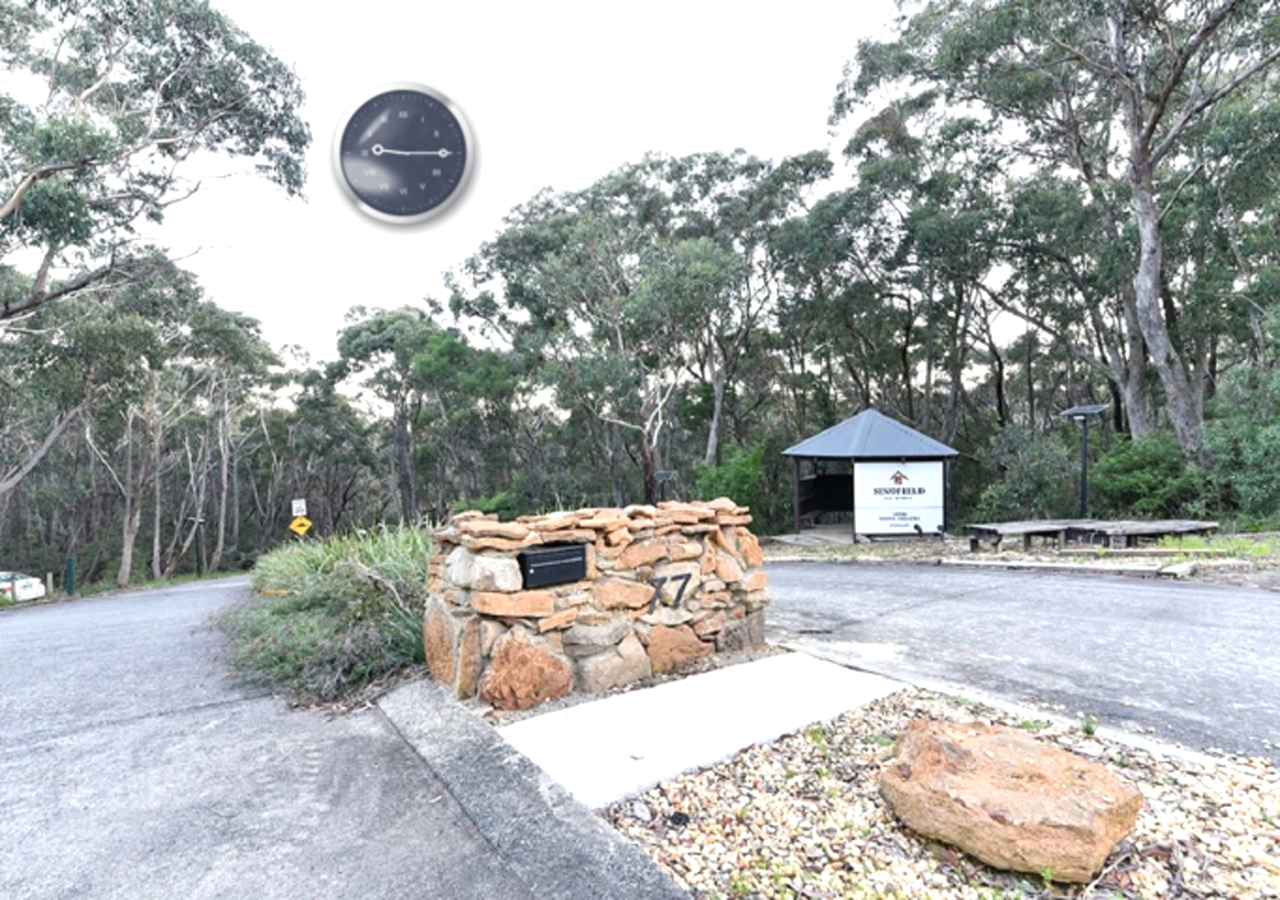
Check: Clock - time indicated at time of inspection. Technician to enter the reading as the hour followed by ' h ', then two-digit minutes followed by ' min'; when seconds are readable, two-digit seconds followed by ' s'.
9 h 15 min
